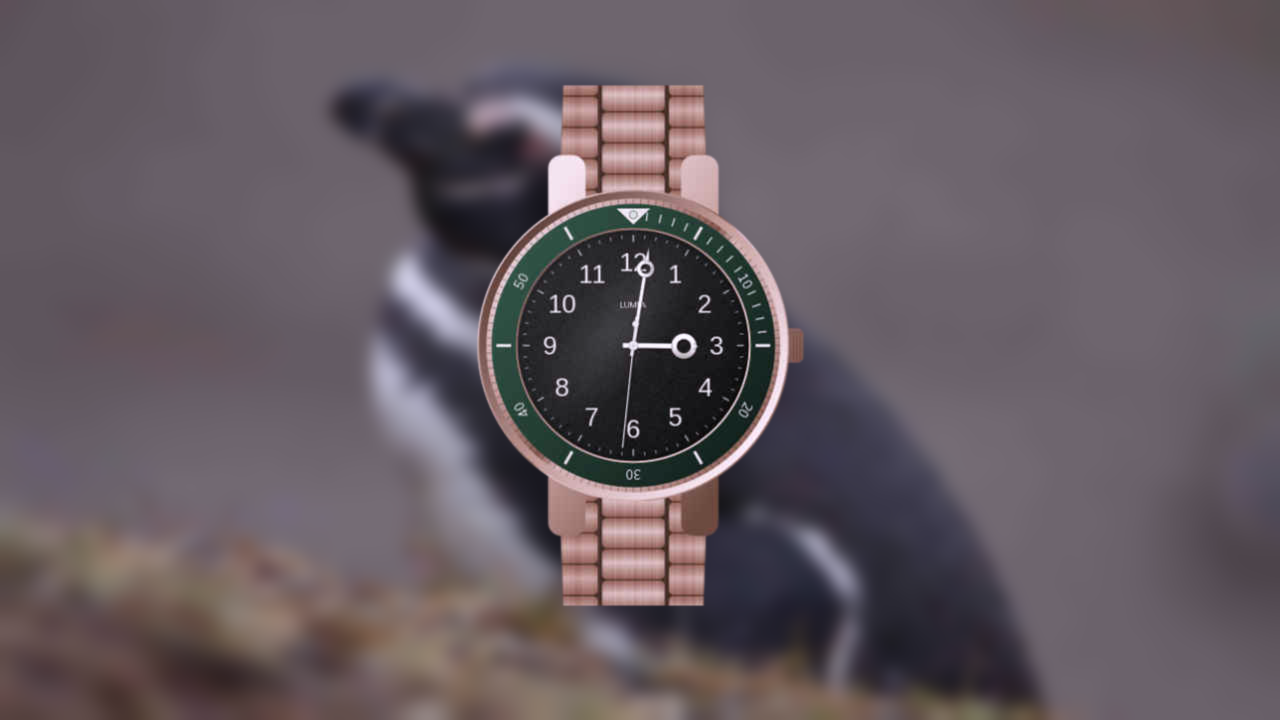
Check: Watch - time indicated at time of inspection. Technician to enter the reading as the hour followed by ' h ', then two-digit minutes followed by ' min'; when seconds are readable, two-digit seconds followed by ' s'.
3 h 01 min 31 s
